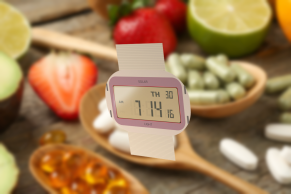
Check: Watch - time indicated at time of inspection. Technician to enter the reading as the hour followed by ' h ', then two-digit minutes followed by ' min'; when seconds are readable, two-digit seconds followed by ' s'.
7 h 14 min 16 s
